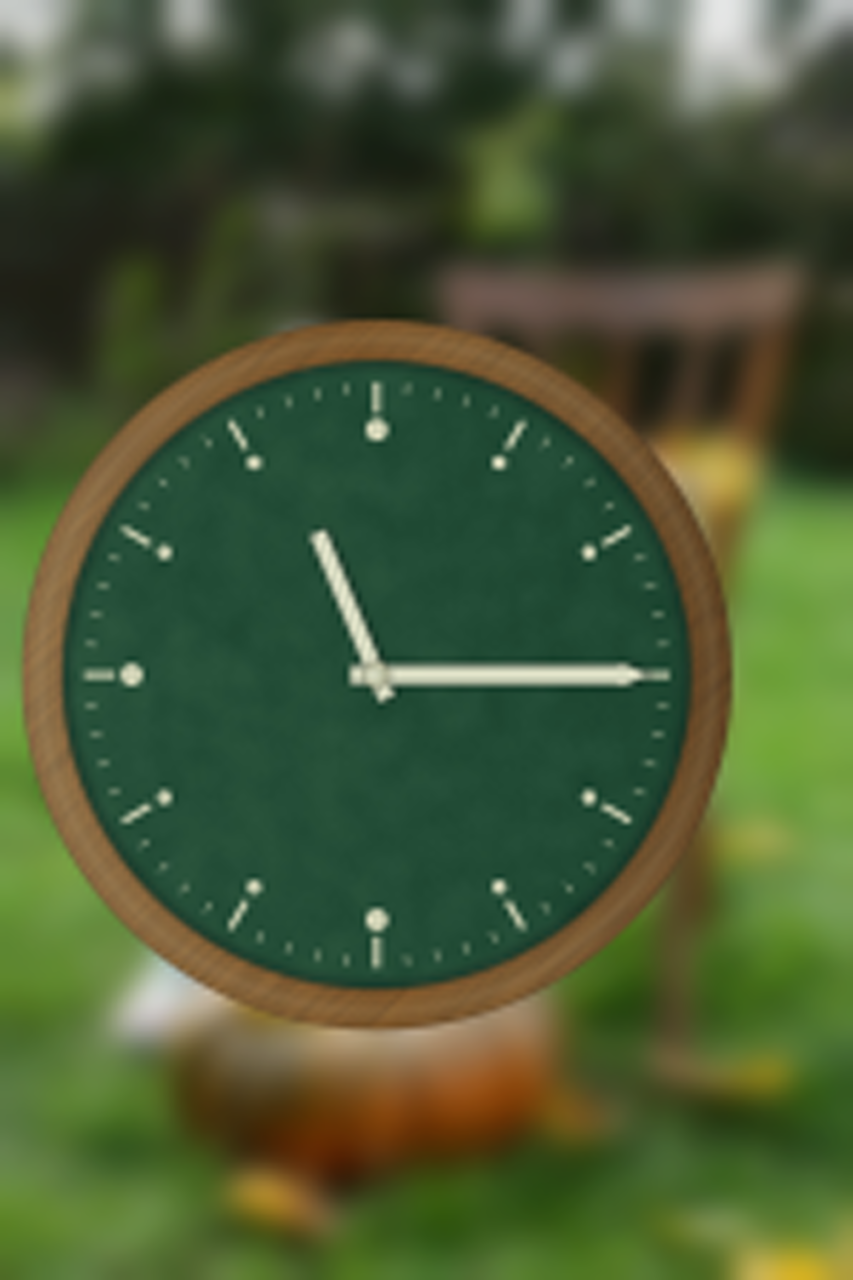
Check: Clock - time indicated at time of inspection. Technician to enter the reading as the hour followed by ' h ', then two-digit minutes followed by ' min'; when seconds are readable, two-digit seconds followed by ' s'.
11 h 15 min
